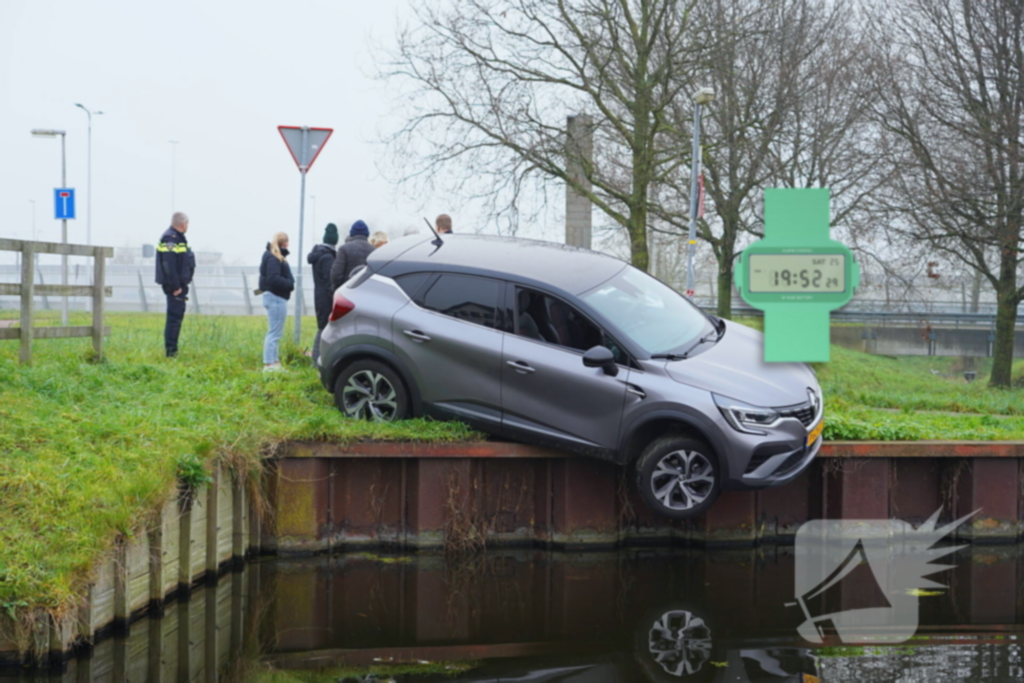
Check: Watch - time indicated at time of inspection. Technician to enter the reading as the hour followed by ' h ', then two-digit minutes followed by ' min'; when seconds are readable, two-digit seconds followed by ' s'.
19 h 52 min
